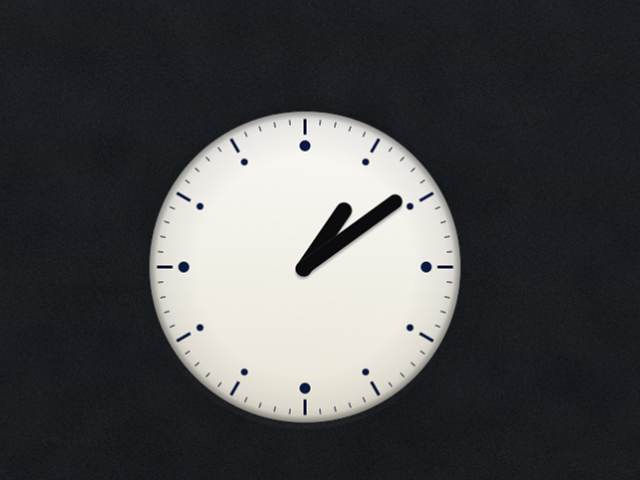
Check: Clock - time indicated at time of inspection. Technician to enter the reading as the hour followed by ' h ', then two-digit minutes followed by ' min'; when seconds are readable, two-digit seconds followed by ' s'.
1 h 09 min
